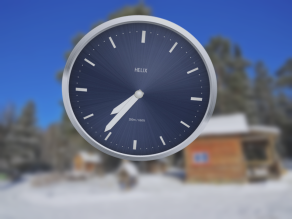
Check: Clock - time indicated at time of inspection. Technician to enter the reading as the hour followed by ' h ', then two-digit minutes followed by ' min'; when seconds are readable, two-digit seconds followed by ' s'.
7 h 36 min
